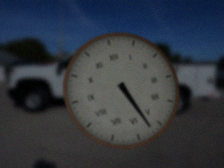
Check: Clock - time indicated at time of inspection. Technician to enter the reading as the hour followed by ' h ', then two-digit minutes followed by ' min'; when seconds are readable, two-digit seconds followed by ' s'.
5 h 27 min
